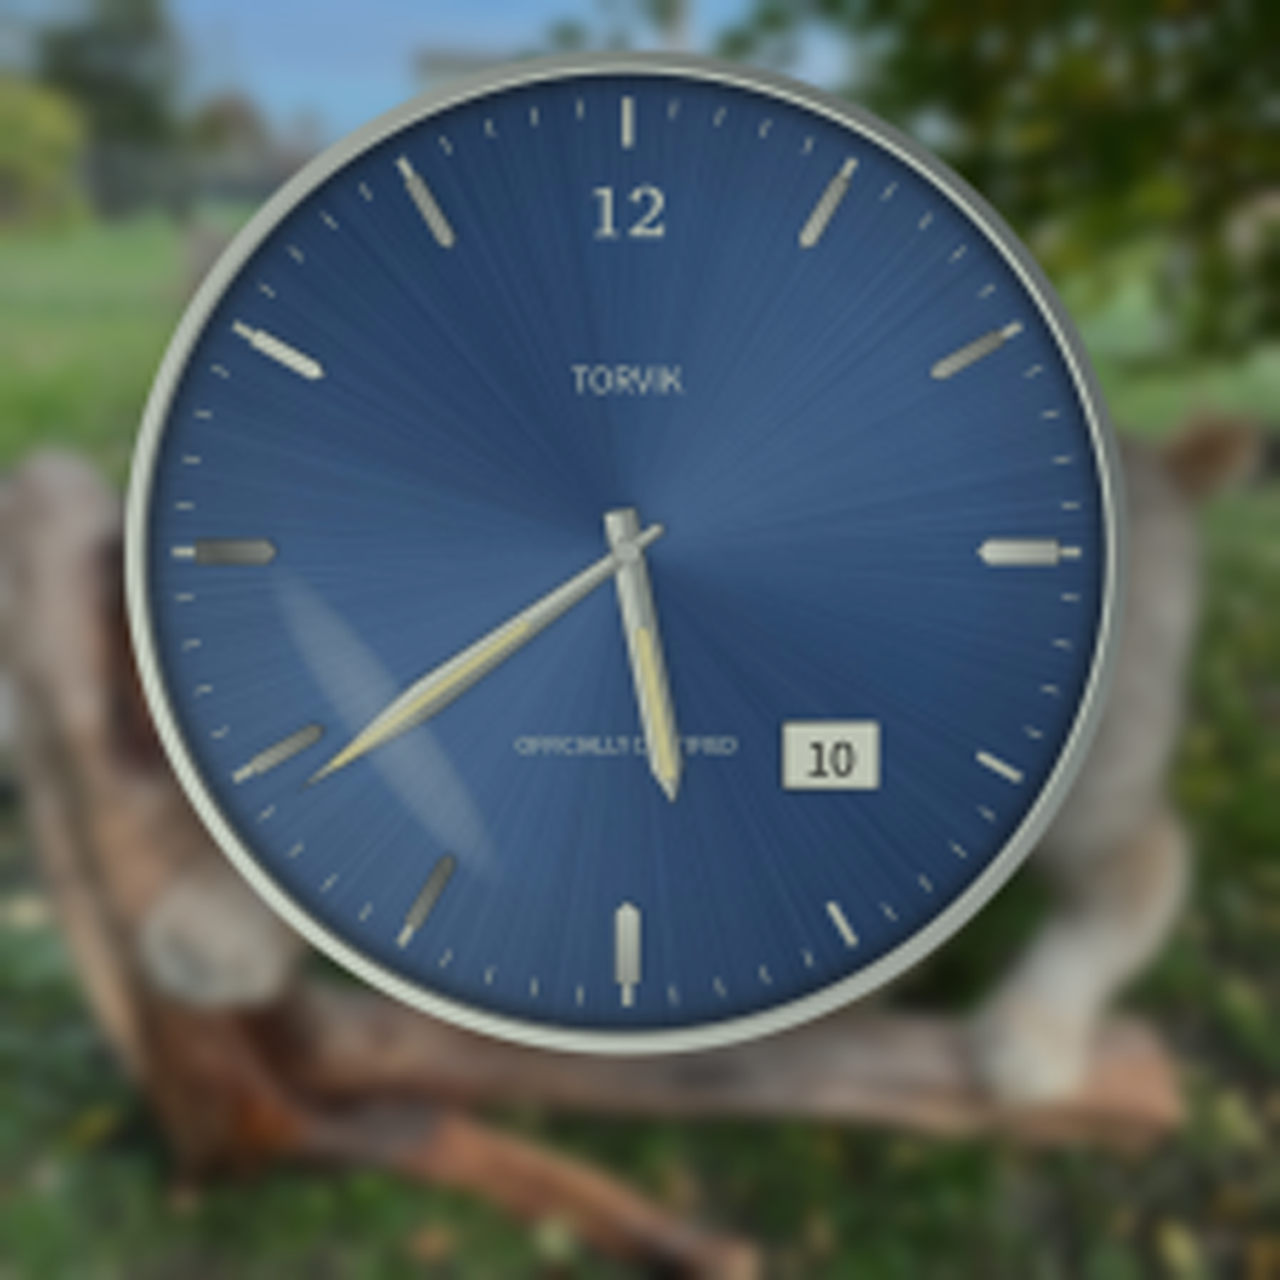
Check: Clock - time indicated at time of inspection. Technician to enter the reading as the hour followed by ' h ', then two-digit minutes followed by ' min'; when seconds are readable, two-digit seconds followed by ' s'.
5 h 39 min
